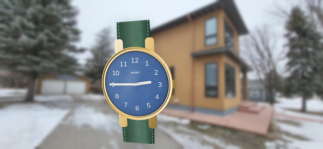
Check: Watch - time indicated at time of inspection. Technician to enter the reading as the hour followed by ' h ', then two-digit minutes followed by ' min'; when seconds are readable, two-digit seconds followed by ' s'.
2 h 45 min
